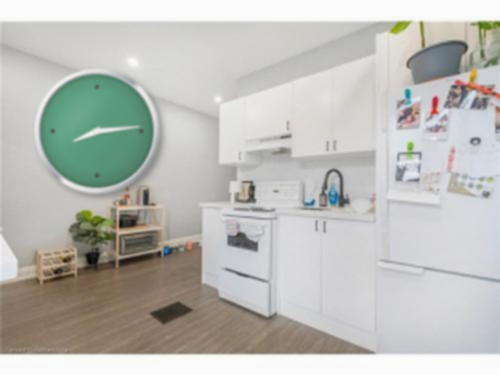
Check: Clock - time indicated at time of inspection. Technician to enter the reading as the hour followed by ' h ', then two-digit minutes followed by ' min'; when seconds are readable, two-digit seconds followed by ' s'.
8 h 14 min
